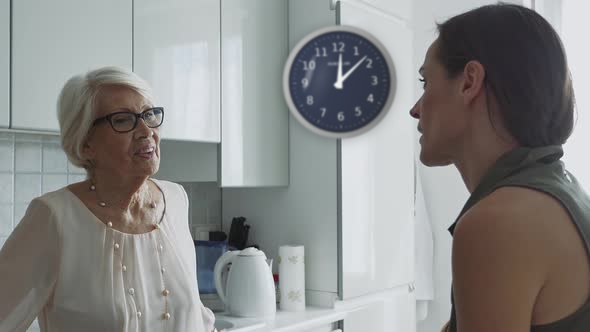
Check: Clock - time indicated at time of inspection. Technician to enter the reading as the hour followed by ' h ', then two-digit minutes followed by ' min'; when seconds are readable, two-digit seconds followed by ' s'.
12 h 08 min
